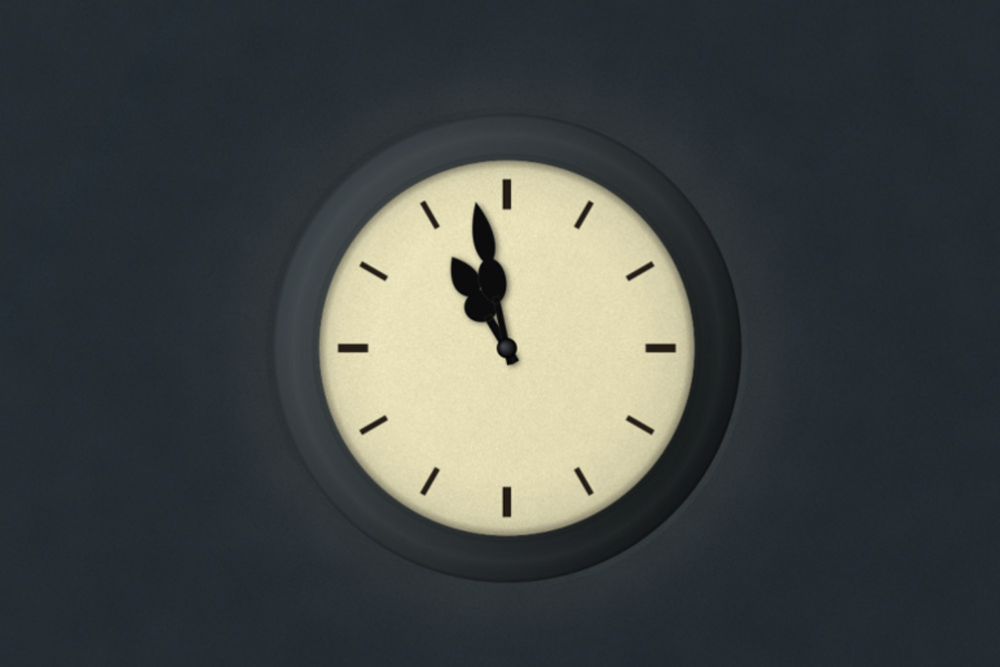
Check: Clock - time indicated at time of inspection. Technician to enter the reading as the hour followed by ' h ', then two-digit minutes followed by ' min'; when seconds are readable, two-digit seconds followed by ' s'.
10 h 58 min
